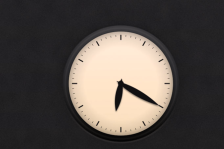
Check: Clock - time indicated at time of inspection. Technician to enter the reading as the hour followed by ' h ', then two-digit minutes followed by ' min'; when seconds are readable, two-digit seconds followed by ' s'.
6 h 20 min
